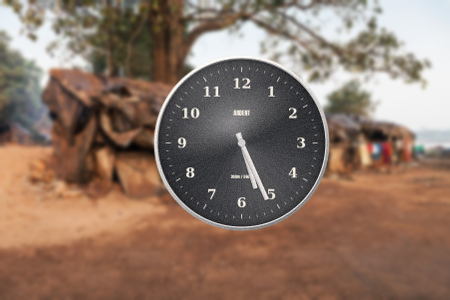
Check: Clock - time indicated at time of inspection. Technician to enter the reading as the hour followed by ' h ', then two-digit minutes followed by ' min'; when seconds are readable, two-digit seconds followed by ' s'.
5 h 26 min
